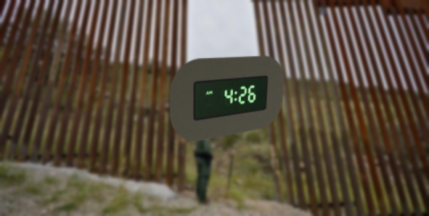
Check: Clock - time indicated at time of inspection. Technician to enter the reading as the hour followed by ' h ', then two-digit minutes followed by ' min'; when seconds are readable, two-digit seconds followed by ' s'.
4 h 26 min
